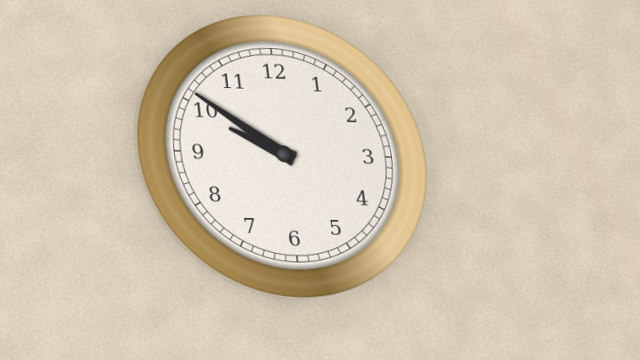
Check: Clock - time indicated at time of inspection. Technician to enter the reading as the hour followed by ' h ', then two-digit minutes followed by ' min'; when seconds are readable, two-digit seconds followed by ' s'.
9 h 51 min
